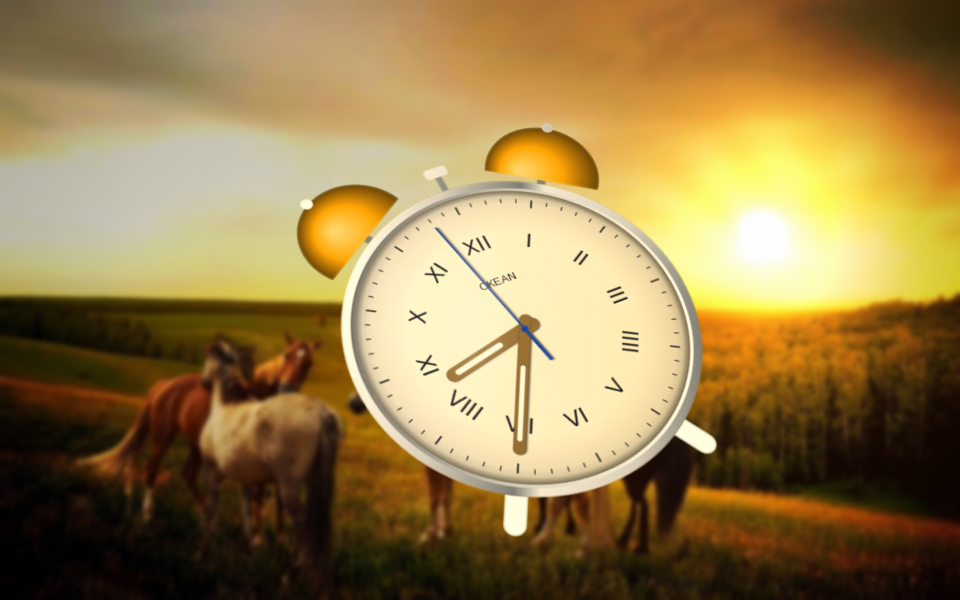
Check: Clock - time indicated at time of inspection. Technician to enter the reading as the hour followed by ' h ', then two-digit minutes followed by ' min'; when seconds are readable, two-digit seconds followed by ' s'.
8 h 34 min 58 s
